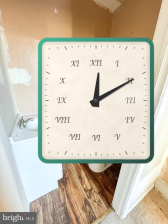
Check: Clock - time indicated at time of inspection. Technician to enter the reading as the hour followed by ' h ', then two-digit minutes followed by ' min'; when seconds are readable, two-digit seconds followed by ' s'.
12 h 10 min
